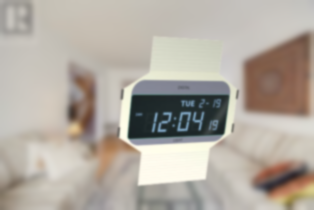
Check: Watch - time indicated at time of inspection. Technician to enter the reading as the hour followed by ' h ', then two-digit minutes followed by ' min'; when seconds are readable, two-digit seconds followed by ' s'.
12 h 04 min
